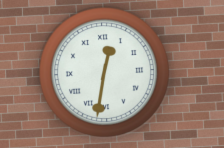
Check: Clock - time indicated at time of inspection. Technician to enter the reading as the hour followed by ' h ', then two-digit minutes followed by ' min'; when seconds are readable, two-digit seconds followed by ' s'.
12 h 32 min
